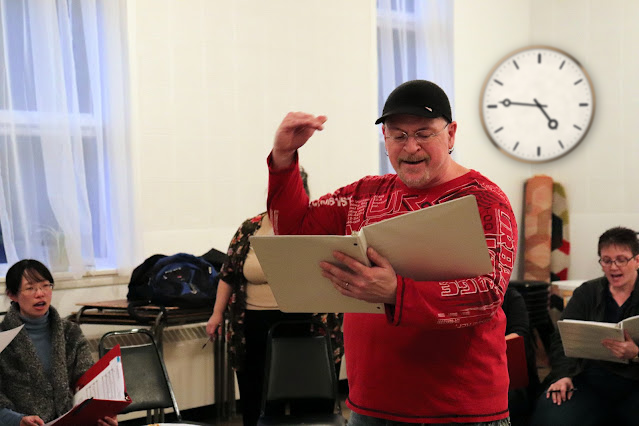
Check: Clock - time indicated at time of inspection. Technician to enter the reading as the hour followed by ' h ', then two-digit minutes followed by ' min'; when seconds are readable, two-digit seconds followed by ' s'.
4 h 46 min
